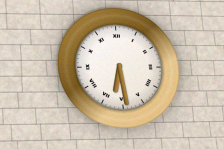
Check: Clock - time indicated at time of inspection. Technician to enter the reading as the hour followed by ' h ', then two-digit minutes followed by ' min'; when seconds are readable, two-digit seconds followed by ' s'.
6 h 29 min
